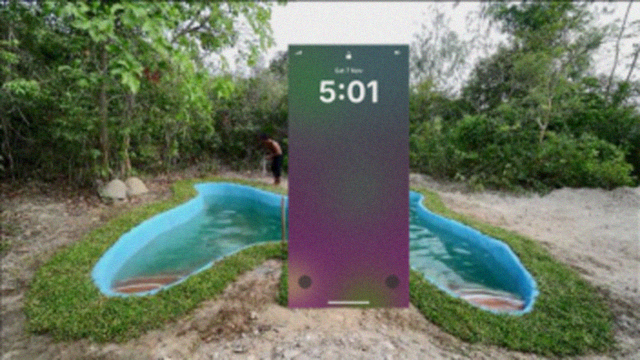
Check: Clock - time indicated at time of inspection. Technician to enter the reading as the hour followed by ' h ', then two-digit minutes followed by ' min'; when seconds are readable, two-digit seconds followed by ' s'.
5 h 01 min
